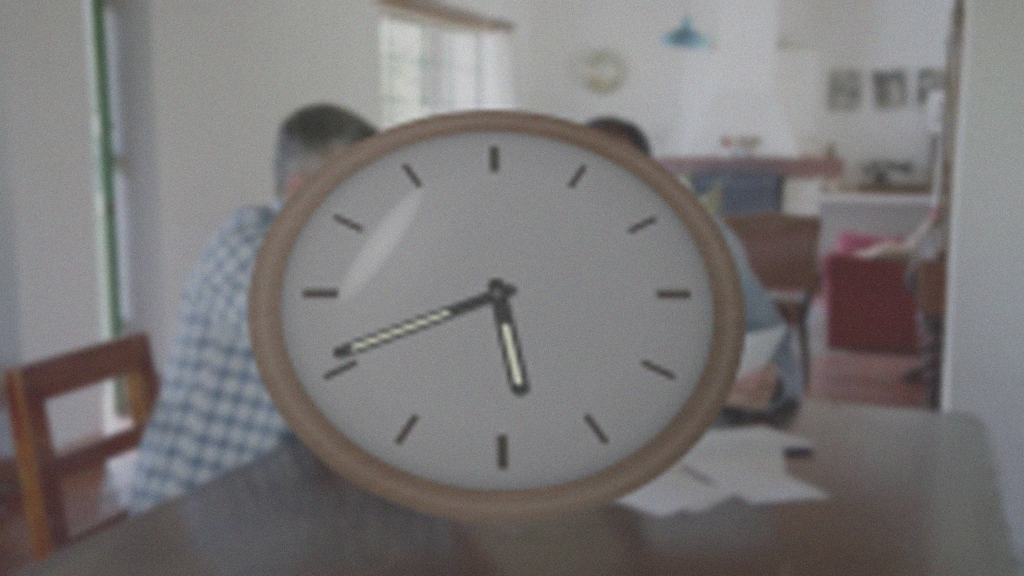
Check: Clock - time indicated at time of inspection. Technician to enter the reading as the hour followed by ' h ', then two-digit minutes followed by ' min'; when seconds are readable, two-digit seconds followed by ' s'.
5 h 41 min
